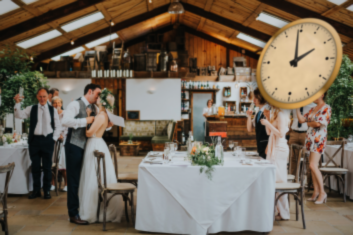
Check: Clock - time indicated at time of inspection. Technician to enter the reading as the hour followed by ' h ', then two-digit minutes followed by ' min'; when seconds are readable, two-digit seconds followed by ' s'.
1 h 59 min
